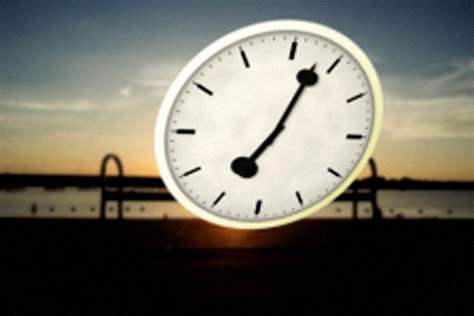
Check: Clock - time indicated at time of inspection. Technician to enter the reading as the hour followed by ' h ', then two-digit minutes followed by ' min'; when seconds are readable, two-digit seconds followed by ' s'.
7 h 03 min
